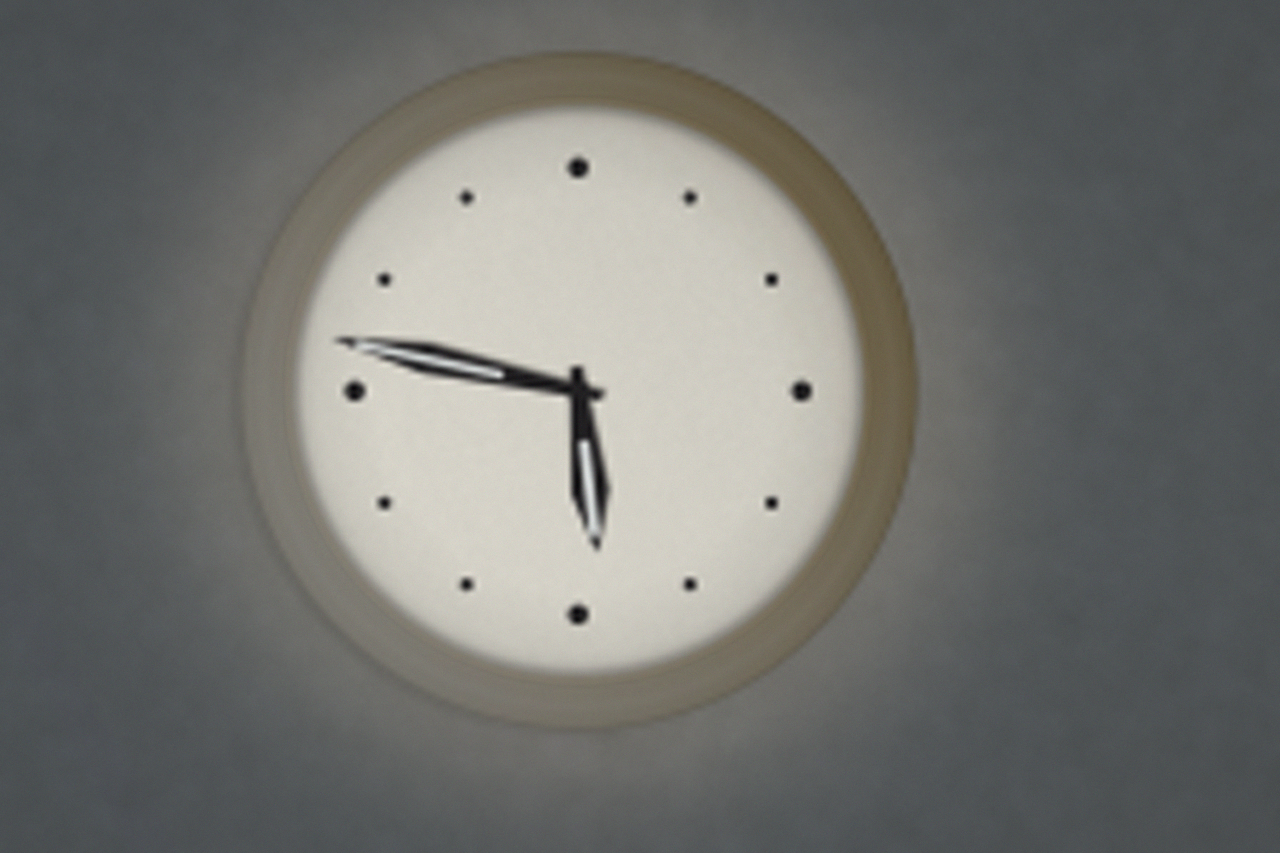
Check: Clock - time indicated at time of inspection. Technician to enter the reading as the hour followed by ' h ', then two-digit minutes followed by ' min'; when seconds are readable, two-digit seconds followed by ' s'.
5 h 47 min
